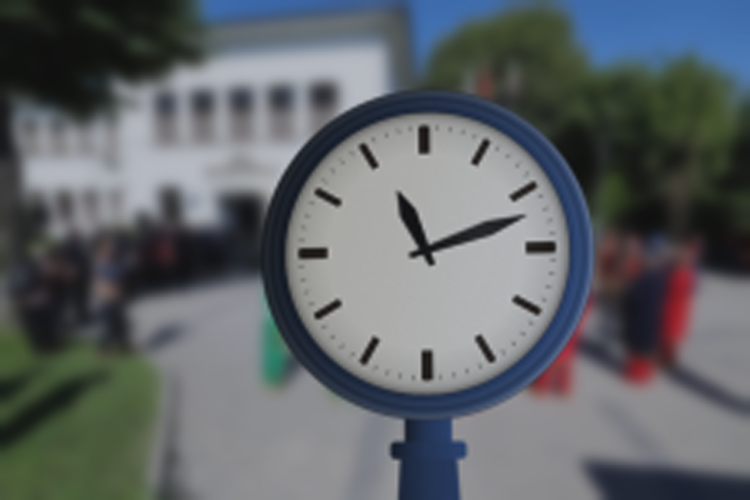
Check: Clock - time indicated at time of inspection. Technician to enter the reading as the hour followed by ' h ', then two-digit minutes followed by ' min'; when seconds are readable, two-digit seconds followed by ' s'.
11 h 12 min
